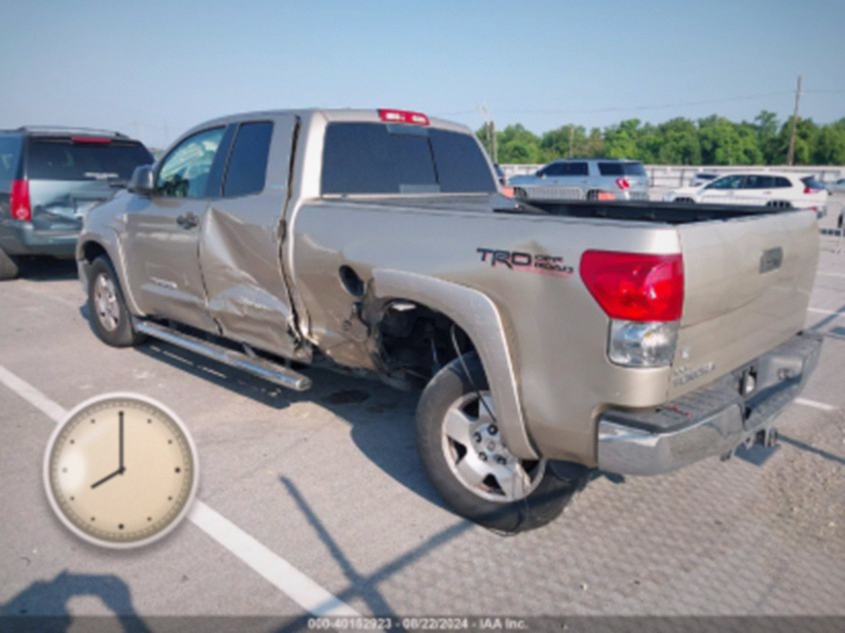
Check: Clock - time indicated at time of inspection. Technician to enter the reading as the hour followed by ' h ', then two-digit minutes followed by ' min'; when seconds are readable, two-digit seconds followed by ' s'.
8 h 00 min
